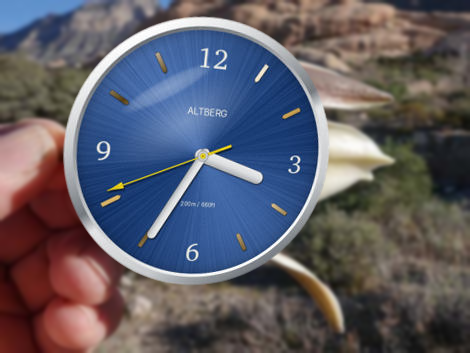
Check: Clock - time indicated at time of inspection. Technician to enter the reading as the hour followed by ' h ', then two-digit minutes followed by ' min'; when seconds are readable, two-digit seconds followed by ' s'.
3 h 34 min 41 s
